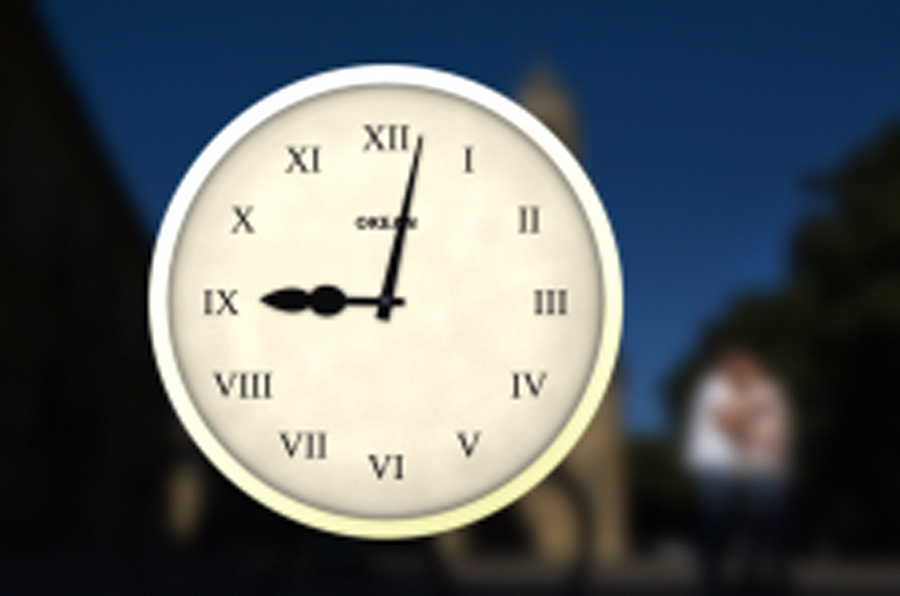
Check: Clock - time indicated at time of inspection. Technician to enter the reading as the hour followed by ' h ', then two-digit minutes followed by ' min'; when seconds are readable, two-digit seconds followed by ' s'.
9 h 02 min
